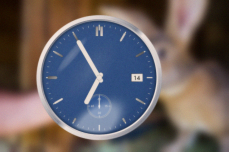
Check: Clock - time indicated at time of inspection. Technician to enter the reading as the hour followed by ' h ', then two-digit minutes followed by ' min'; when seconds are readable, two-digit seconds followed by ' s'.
6 h 55 min
